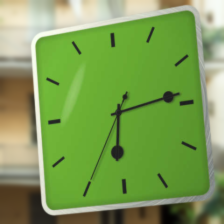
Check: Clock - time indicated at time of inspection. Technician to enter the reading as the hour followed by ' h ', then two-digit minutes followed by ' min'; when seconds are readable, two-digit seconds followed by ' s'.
6 h 13 min 35 s
